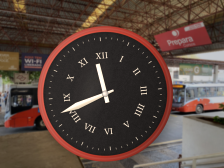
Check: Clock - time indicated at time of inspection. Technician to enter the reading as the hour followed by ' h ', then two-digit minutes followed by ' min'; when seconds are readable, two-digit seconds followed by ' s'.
11 h 42 min
